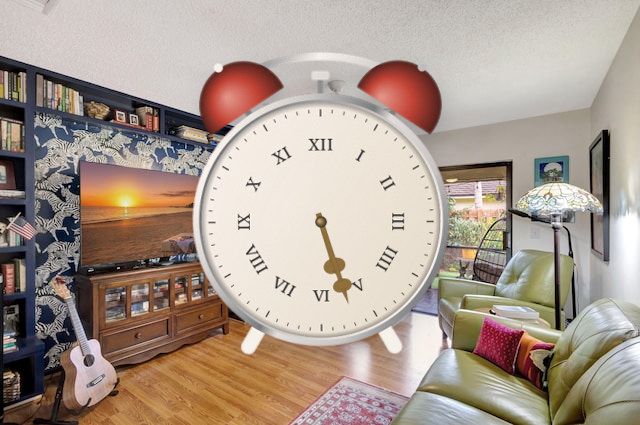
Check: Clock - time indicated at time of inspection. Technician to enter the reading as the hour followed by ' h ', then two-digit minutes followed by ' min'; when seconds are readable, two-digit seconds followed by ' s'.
5 h 27 min
